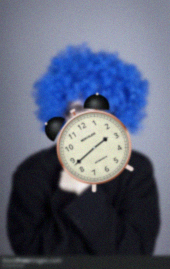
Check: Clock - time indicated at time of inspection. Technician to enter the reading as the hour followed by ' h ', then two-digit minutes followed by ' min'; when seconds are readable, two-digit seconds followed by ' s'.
2 h 43 min
